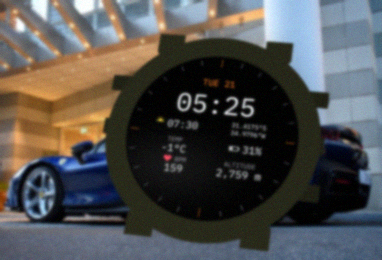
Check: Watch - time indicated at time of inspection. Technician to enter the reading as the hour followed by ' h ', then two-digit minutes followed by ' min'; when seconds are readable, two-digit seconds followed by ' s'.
5 h 25 min
